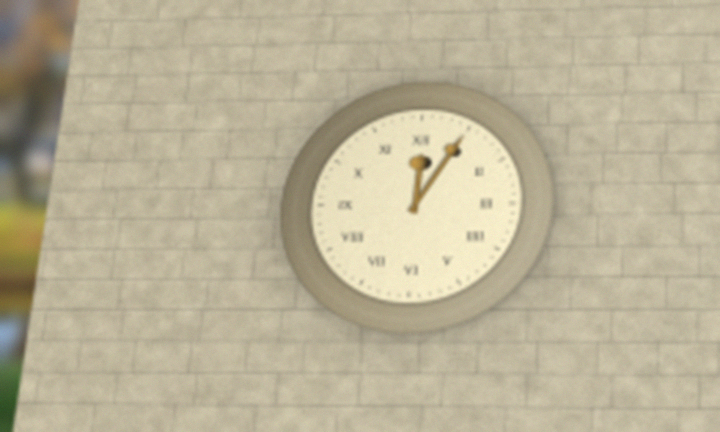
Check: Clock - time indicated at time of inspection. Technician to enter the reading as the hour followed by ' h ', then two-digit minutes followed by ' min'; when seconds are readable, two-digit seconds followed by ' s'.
12 h 05 min
